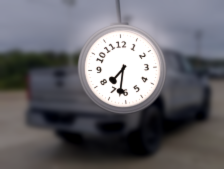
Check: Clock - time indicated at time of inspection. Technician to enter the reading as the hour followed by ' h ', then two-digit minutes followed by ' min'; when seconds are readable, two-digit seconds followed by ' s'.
7 h 32 min
